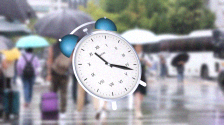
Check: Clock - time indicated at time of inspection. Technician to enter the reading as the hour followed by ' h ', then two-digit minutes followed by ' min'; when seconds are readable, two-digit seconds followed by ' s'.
11 h 22 min
